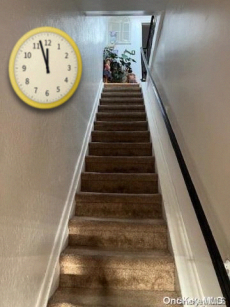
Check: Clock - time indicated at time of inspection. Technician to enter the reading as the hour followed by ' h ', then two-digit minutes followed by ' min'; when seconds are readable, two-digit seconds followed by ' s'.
11 h 57 min
